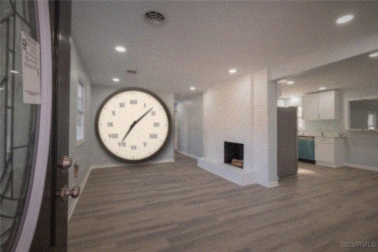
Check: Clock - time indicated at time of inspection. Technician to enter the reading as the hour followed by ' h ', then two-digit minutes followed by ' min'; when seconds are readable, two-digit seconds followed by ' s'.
7 h 08 min
